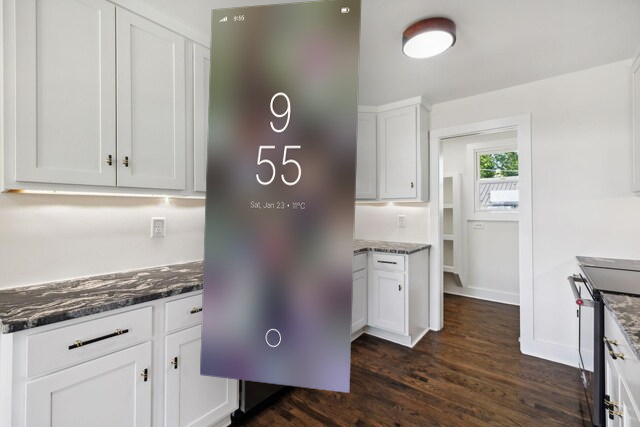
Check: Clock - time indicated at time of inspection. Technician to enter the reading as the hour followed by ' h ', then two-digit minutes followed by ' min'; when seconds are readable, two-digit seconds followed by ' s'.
9 h 55 min
